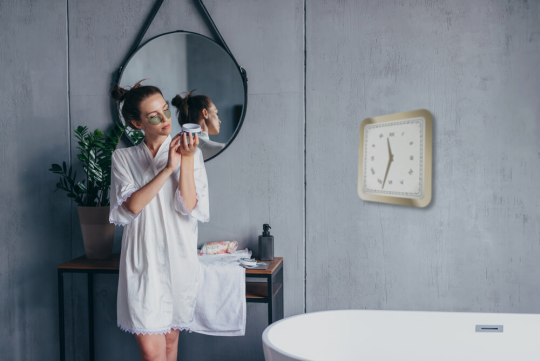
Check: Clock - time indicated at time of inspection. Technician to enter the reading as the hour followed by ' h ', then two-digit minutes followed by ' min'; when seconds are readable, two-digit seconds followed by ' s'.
11 h 33 min
